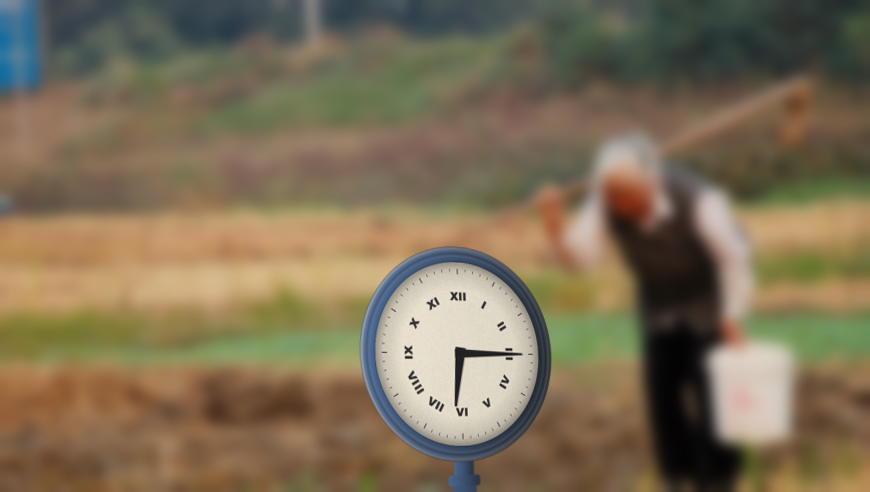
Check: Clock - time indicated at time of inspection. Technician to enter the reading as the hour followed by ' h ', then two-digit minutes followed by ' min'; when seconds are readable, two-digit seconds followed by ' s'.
6 h 15 min
